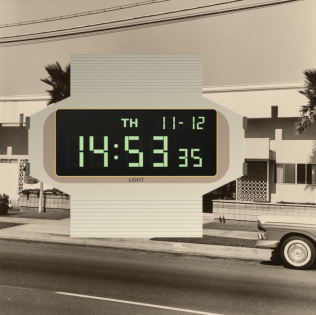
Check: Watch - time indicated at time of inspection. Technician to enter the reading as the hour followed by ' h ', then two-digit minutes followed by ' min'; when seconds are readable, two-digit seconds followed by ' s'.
14 h 53 min 35 s
